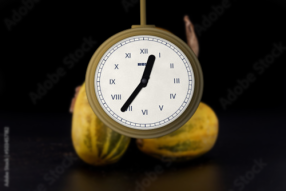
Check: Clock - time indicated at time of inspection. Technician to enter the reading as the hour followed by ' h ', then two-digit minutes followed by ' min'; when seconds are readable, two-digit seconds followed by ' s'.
12 h 36 min
